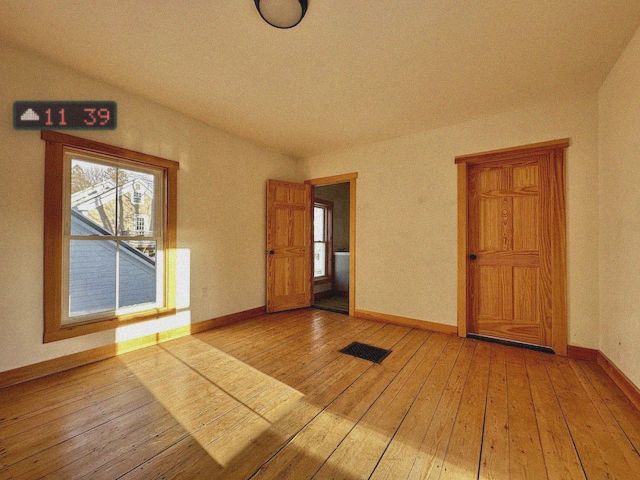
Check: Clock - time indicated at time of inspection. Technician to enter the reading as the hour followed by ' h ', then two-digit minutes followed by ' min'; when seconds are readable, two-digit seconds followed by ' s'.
11 h 39 min
